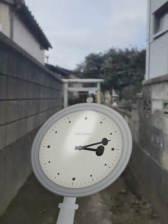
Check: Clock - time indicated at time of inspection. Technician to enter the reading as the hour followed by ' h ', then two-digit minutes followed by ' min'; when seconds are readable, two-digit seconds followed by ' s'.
3 h 12 min
